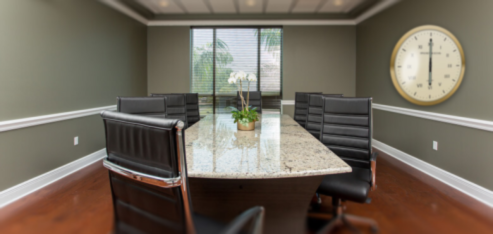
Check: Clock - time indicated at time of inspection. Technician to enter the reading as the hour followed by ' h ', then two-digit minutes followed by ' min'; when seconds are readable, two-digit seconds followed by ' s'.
6 h 00 min
